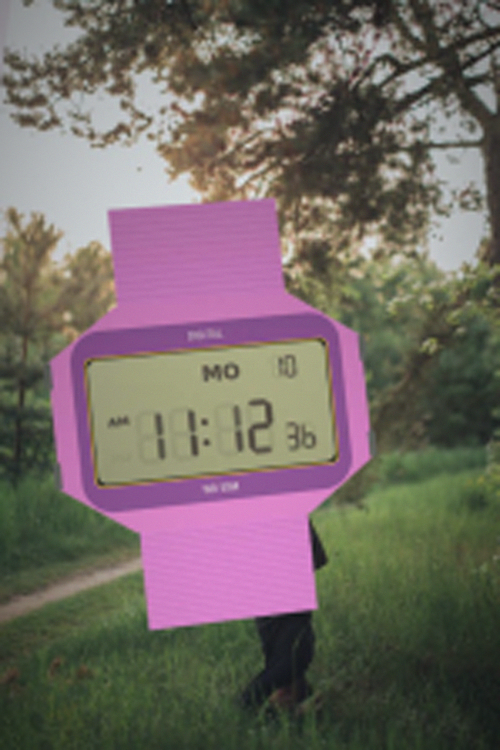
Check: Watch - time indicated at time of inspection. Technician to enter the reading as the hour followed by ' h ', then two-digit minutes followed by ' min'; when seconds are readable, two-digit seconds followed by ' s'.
11 h 12 min 36 s
